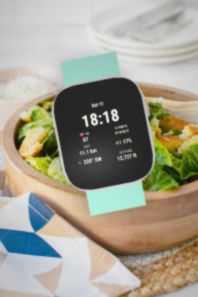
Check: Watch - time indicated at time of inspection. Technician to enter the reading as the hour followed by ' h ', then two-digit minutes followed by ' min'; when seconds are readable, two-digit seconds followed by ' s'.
18 h 18 min
